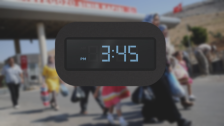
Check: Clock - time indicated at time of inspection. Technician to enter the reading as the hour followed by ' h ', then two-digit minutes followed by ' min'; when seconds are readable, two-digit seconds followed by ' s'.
3 h 45 min
